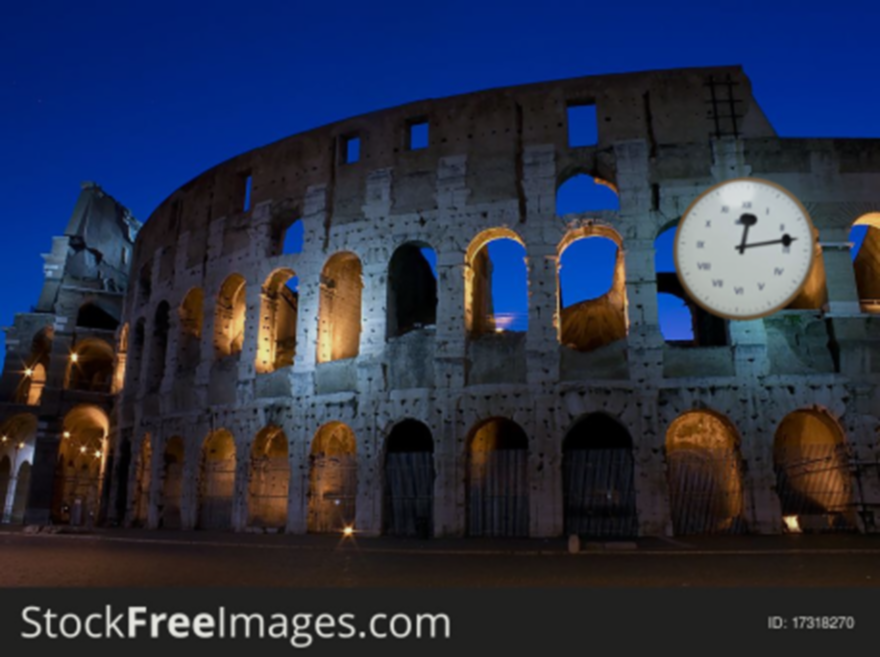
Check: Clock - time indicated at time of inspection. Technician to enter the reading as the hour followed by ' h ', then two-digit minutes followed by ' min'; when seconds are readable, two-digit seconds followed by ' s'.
12 h 13 min
